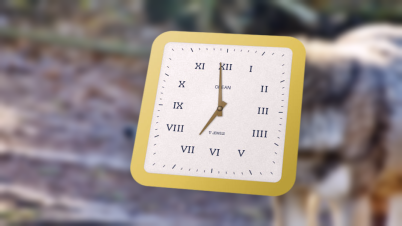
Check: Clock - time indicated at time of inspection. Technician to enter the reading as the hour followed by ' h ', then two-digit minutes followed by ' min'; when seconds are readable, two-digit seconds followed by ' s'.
6 h 59 min
